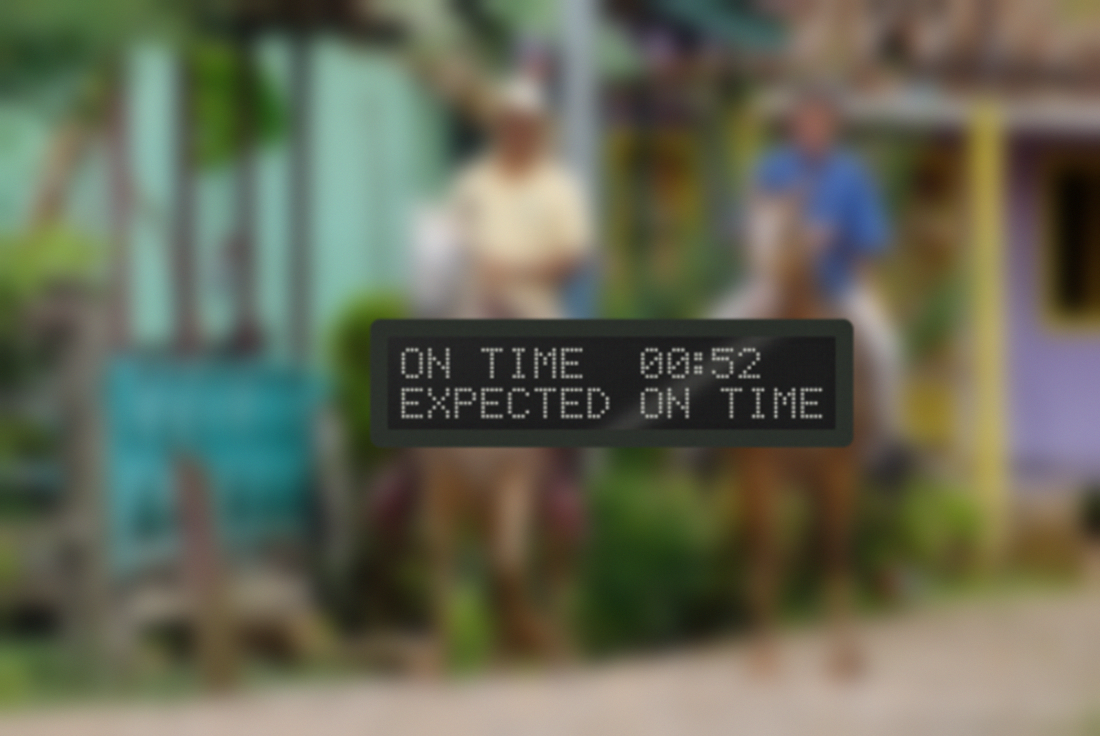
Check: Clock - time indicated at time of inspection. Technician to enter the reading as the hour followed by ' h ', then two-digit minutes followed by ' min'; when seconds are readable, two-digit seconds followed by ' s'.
0 h 52 min
